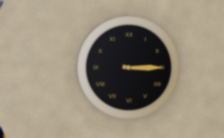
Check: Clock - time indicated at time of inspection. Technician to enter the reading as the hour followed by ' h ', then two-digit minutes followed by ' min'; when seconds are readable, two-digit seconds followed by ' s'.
3 h 15 min
